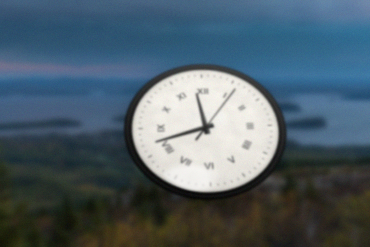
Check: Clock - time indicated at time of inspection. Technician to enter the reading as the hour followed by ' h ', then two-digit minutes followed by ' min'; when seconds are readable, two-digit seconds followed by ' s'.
11 h 42 min 06 s
